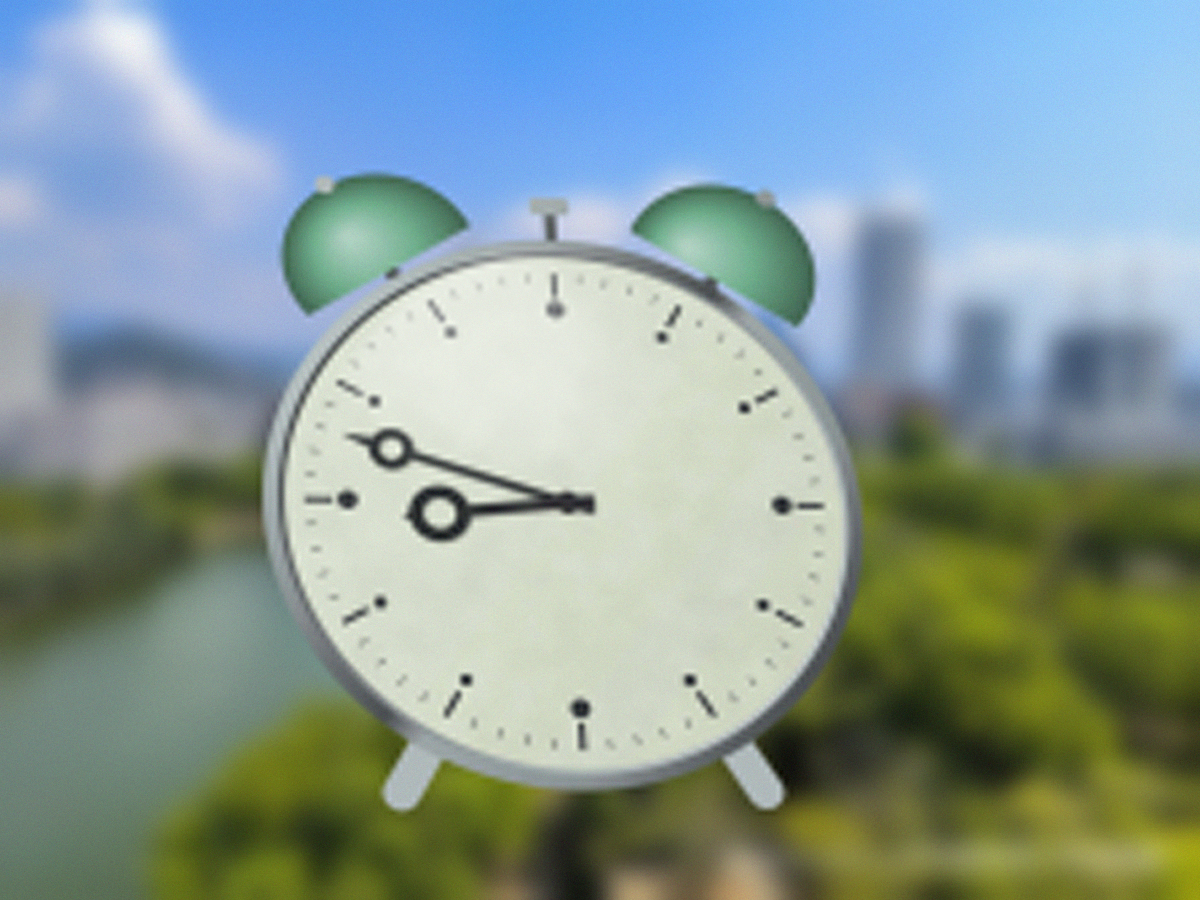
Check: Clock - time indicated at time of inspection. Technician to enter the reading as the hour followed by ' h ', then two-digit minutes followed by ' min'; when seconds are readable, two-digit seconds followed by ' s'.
8 h 48 min
